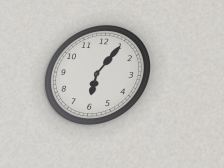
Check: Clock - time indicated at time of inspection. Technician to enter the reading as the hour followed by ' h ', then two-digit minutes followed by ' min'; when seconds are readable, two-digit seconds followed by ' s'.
6 h 05 min
